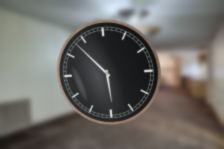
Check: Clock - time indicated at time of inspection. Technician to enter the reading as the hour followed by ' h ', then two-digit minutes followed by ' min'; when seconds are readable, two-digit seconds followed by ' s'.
5 h 53 min
